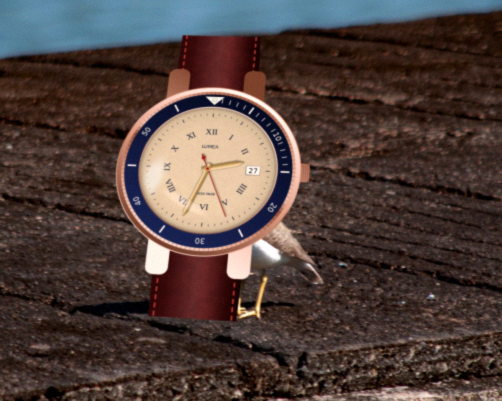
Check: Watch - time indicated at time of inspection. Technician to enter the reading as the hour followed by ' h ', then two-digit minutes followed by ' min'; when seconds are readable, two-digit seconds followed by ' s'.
2 h 33 min 26 s
